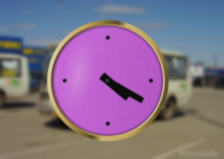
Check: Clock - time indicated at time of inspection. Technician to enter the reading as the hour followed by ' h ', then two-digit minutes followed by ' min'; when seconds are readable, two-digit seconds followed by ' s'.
4 h 20 min
